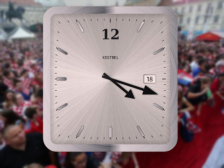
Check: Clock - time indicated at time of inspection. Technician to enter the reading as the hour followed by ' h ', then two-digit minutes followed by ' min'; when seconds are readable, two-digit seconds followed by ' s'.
4 h 18 min
